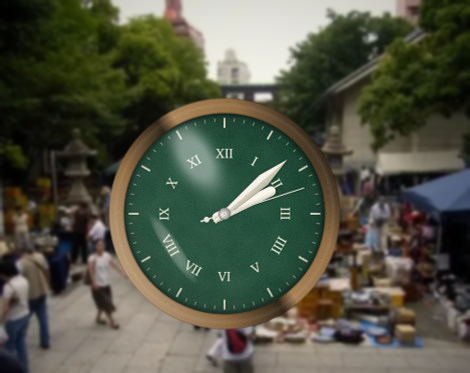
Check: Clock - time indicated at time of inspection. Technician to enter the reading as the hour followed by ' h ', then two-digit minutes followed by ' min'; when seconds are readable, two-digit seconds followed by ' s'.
2 h 08 min 12 s
